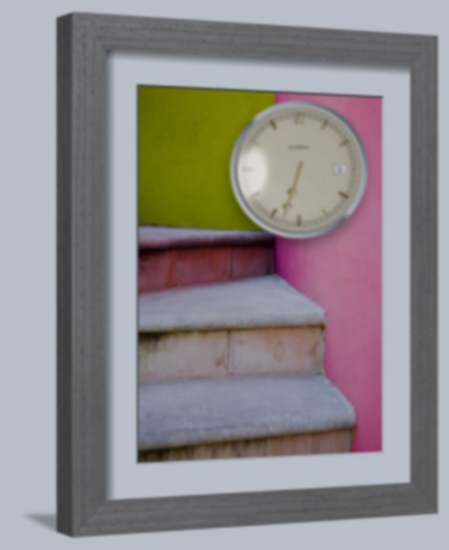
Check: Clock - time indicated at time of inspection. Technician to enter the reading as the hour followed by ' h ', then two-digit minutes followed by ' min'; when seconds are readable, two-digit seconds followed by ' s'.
6 h 33 min
